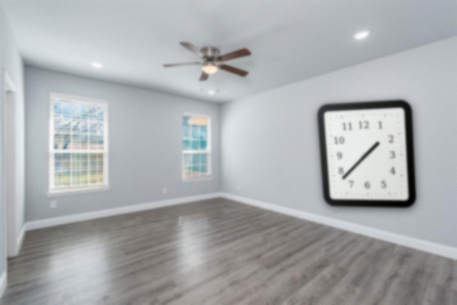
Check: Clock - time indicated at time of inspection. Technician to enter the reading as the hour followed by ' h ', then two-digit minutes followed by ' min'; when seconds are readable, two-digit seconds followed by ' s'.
1 h 38 min
